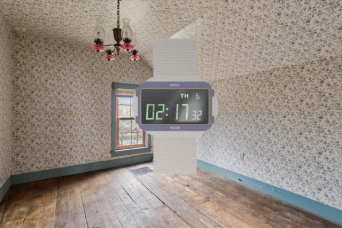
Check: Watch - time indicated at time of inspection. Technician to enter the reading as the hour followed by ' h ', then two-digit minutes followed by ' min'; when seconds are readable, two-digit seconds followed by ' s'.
2 h 17 min 32 s
